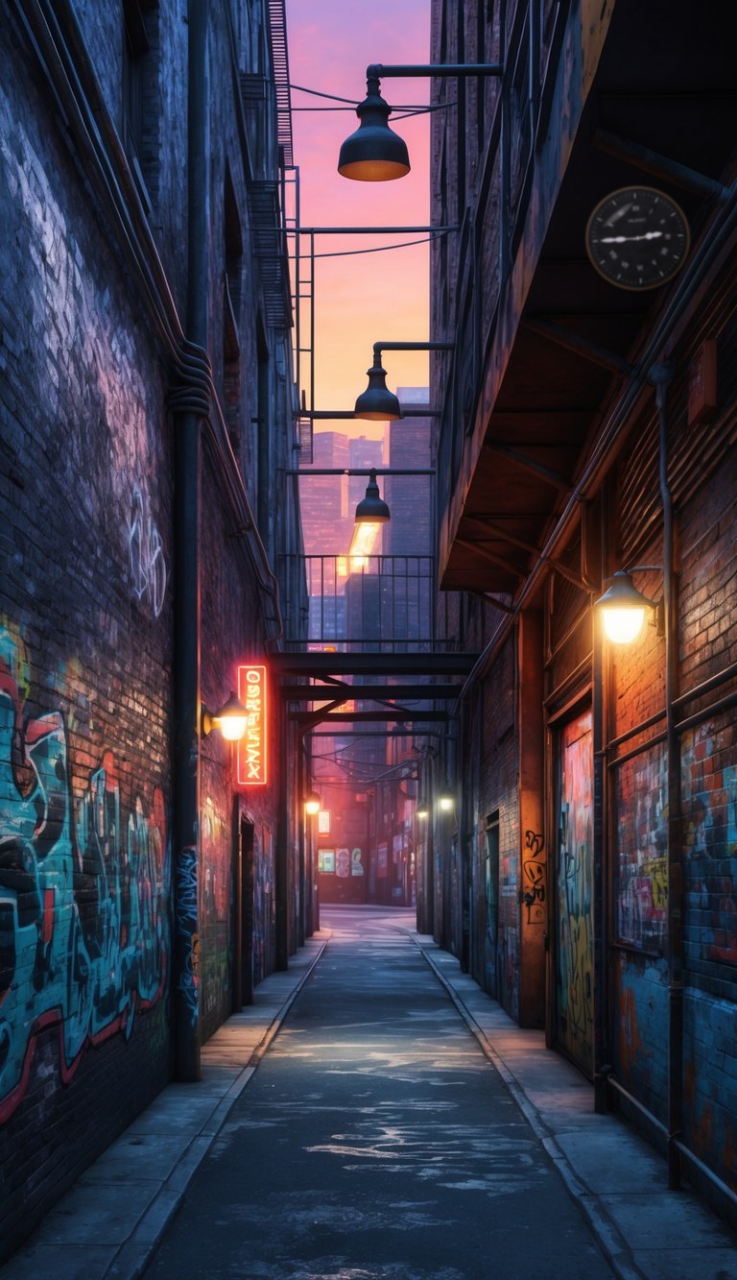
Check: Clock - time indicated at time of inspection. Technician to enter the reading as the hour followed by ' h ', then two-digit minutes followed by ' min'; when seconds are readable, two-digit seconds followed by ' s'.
2 h 45 min
